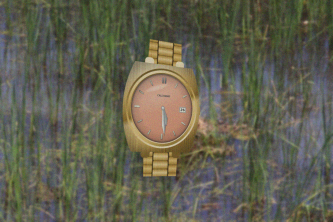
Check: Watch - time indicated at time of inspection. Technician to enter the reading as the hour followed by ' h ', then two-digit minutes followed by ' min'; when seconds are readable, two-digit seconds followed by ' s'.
5 h 29 min
